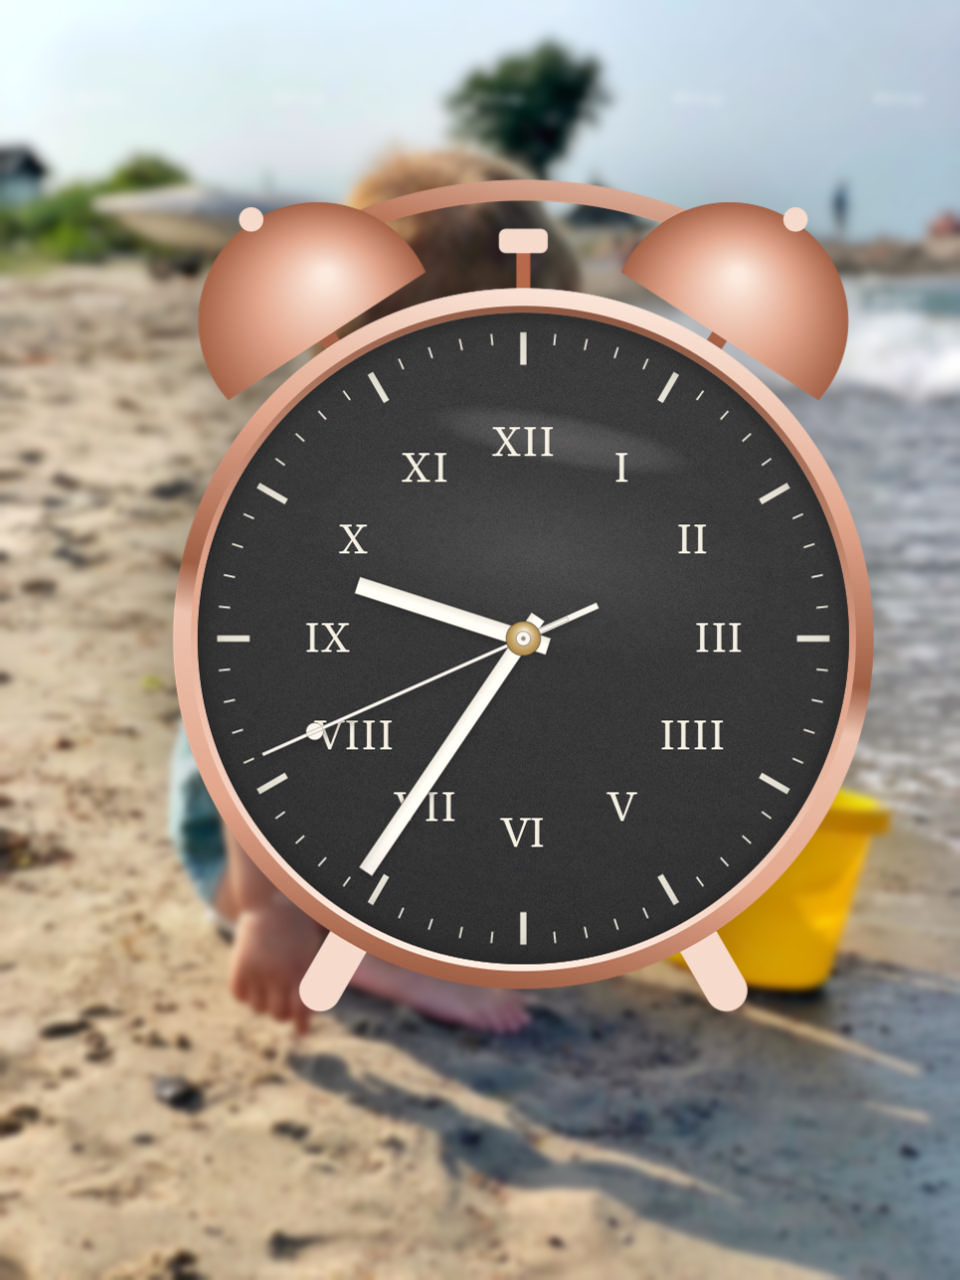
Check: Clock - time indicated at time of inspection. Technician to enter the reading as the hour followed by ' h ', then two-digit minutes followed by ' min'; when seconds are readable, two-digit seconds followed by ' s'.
9 h 35 min 41 s
